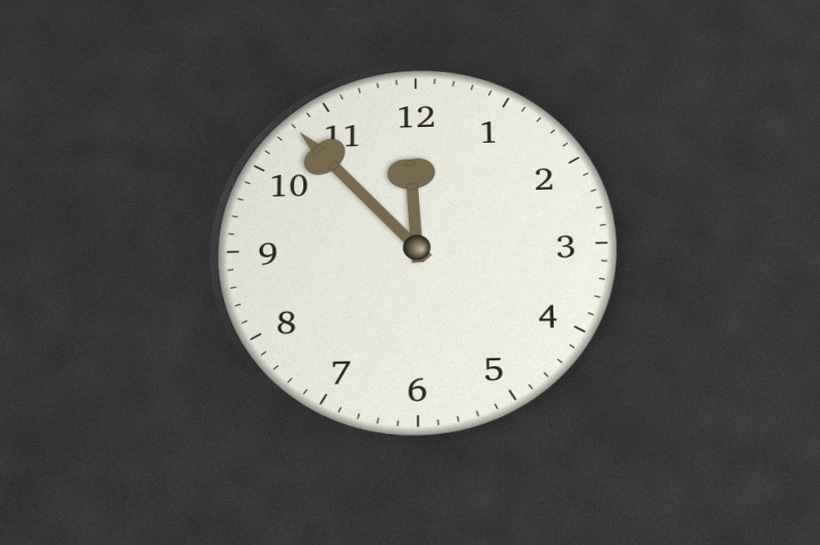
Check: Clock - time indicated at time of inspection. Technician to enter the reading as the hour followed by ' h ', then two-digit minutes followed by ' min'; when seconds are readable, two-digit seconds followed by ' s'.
11 h 53 min
